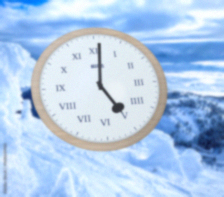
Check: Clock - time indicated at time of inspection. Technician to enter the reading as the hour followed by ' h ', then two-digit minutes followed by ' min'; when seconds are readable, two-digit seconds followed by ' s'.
5 h 01 min
